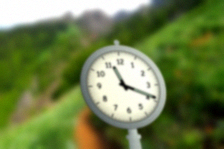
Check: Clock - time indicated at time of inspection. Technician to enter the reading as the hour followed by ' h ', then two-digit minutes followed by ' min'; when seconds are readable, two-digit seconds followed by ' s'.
11 h 19 min
